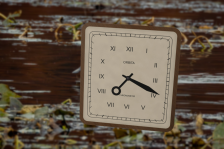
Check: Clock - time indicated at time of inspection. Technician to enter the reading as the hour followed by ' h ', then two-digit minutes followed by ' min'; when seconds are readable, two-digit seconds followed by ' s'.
7 h 19 min
